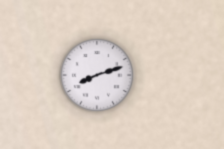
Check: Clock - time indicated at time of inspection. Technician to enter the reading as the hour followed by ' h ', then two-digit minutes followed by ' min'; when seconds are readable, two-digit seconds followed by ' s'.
8 h 12 min
